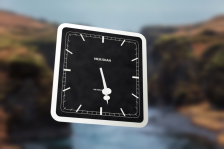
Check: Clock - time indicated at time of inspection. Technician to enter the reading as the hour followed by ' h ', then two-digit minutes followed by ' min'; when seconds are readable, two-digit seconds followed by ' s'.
5 h 28 min
